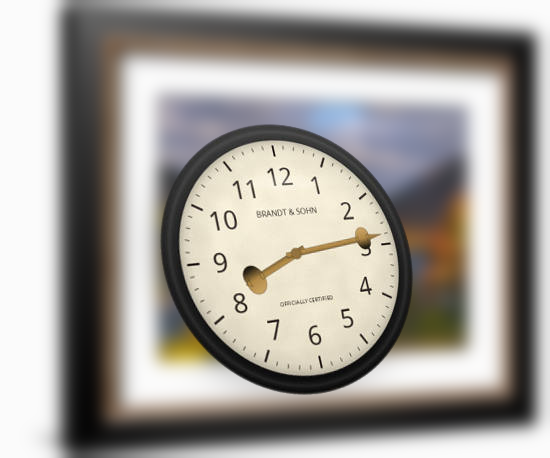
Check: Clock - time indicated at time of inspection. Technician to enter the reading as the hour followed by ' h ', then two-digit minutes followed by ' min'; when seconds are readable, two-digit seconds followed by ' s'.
8 h 14 min
